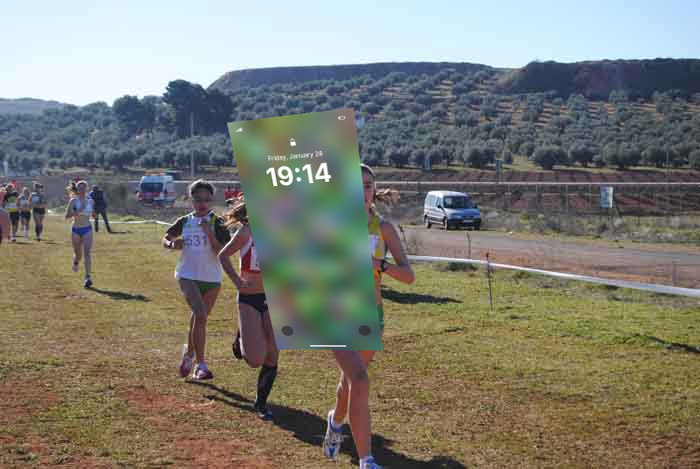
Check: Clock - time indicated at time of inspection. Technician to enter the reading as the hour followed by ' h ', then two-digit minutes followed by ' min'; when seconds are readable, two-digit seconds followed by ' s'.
19 h 14 min
